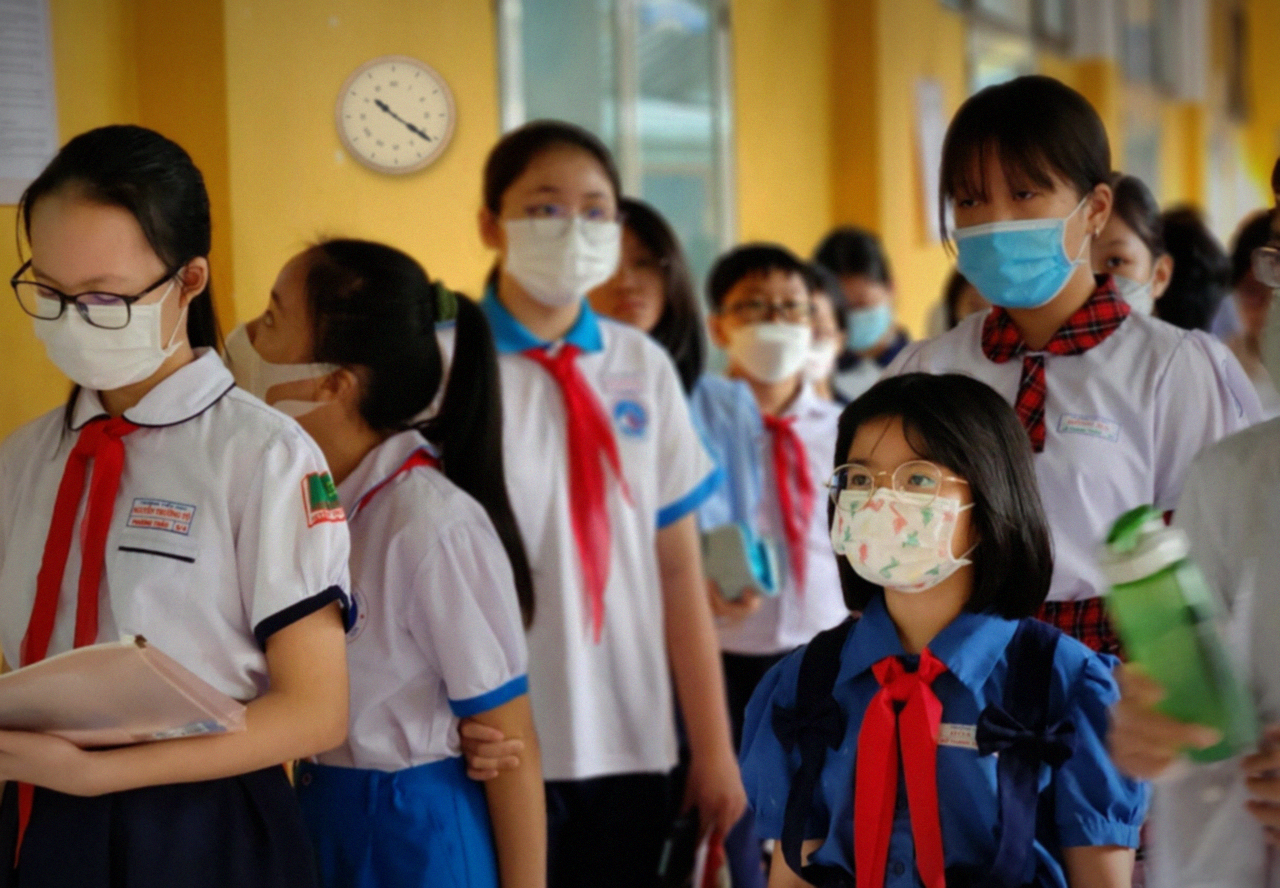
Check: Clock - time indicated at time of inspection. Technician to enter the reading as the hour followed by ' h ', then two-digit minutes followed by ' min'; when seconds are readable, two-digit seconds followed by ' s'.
10 h 21 min
